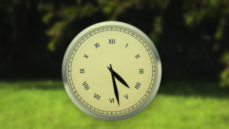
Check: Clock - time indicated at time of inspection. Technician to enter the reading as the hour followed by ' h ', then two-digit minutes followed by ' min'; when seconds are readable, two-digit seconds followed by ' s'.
4 h 28 min
